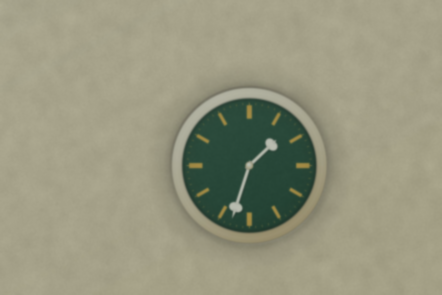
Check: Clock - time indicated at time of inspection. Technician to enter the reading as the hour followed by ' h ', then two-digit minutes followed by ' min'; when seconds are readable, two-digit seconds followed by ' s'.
1 h 33 min
